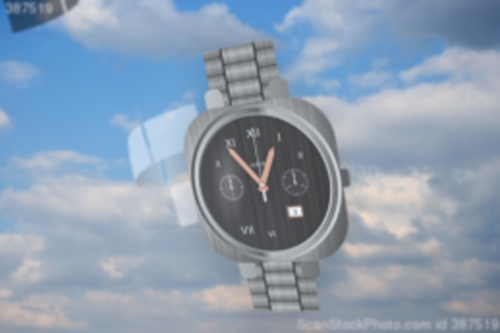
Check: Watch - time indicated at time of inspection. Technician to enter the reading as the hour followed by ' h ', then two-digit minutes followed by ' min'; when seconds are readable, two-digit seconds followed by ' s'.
12 h 54 min
